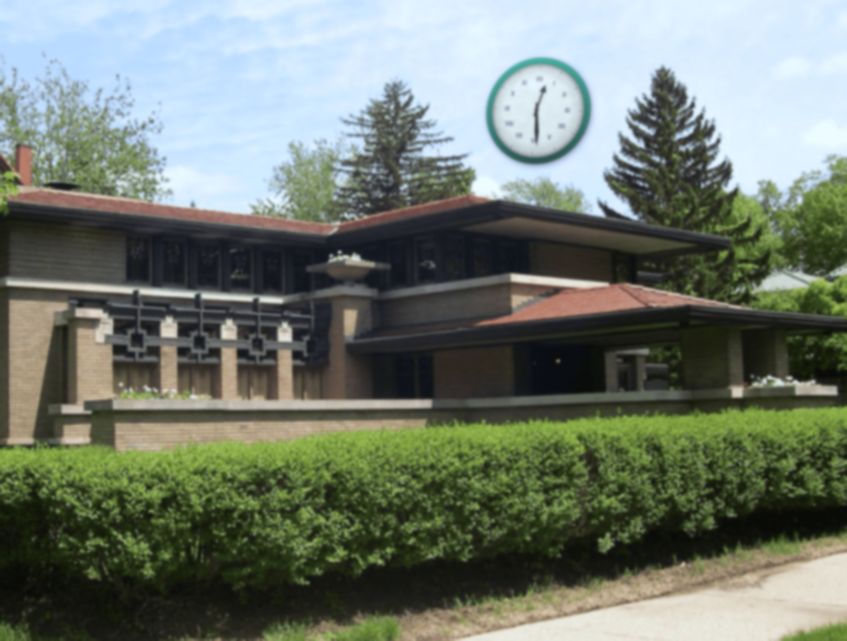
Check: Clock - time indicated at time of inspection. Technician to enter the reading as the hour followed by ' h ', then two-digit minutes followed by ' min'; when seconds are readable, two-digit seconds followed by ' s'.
12 h 29 min
